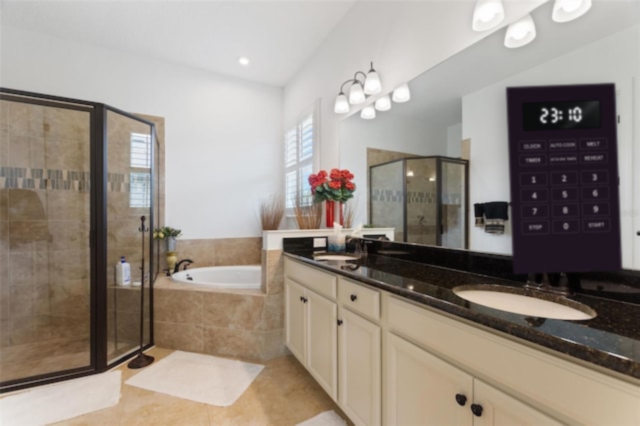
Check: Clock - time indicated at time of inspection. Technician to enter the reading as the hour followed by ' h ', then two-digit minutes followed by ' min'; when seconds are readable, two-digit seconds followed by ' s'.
23 h 10 min
